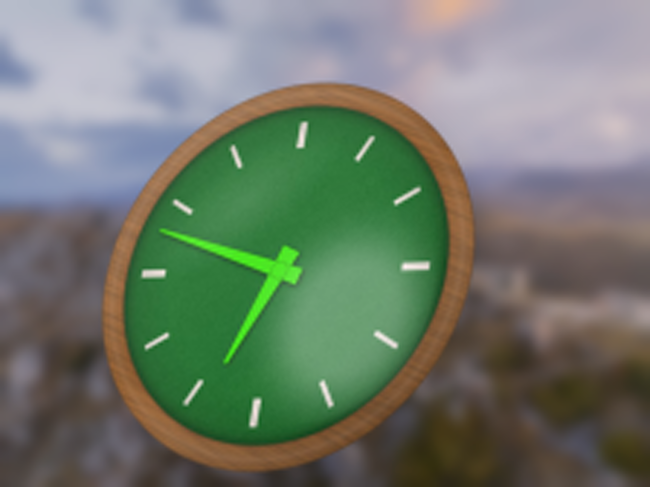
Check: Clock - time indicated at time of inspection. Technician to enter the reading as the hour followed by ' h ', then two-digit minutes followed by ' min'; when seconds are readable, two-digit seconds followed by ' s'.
6 h 48 min
